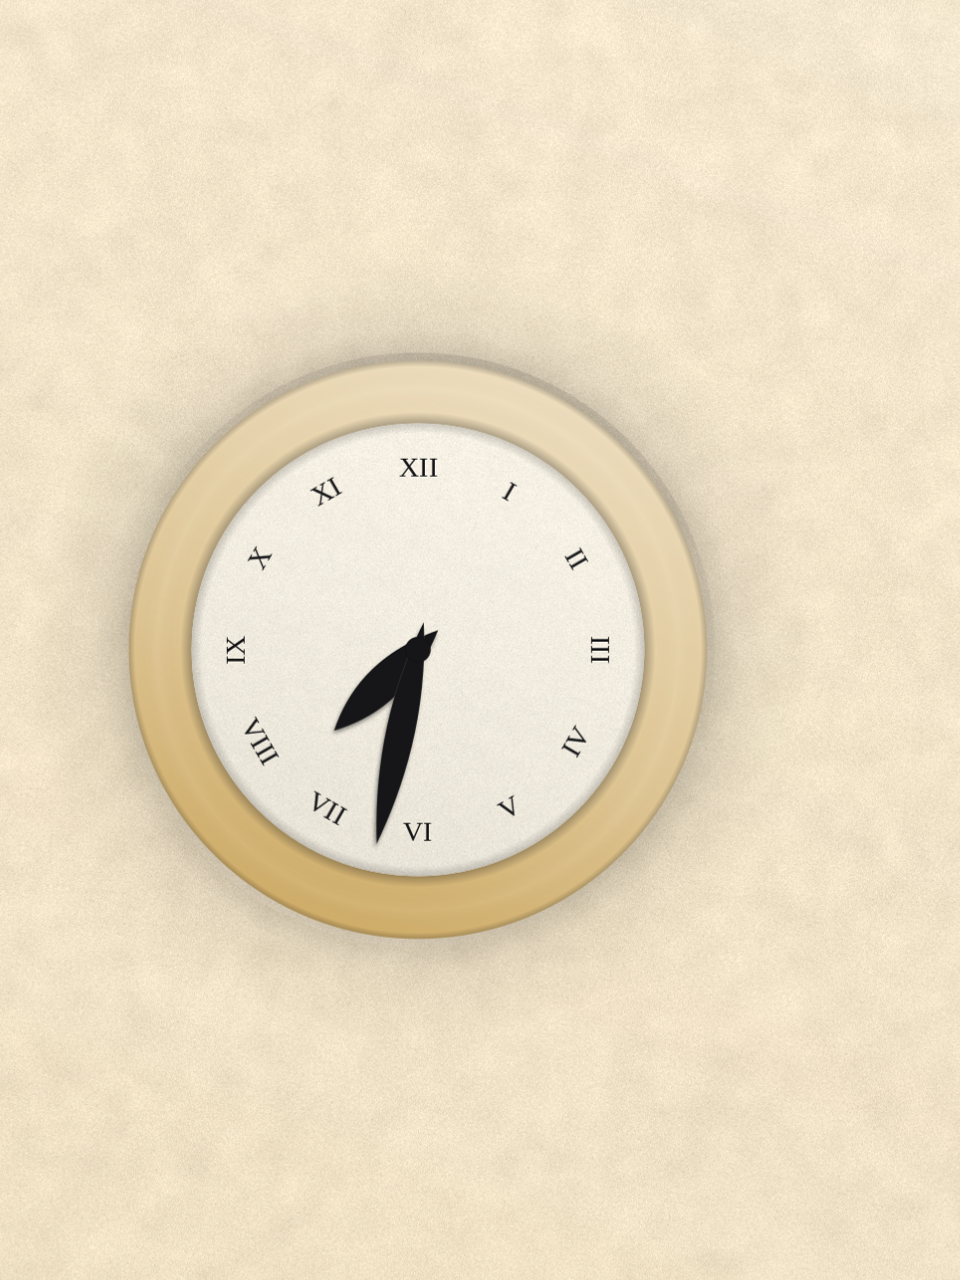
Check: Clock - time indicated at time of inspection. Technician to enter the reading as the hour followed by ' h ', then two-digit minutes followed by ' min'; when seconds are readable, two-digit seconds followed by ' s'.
7 h 32 min
